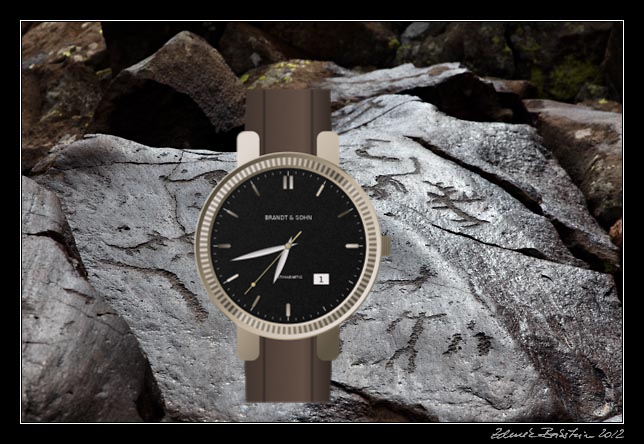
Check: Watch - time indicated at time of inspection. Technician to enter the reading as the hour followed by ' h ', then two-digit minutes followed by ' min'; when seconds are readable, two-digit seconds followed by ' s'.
6 h 42 min 37 s
